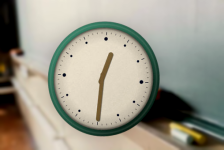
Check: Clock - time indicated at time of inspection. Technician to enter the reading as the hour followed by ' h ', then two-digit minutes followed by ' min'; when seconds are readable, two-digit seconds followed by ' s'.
12 h 30 min
